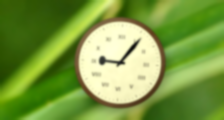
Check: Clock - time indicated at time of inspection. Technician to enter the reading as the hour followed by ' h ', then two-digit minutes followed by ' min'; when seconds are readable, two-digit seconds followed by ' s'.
9 h 06 min
